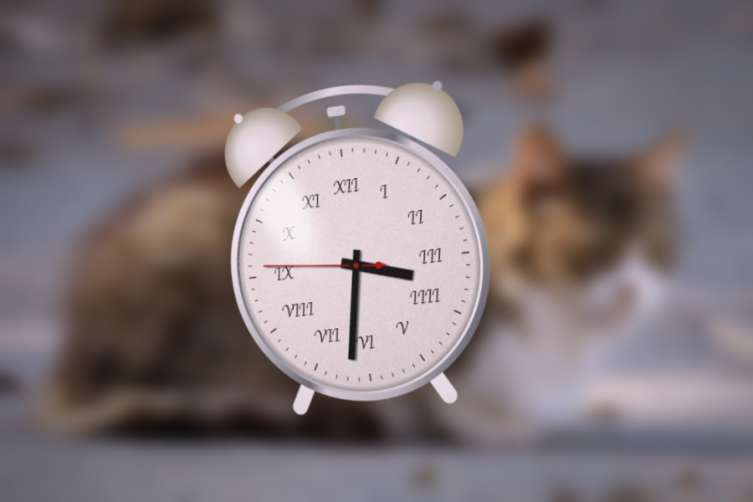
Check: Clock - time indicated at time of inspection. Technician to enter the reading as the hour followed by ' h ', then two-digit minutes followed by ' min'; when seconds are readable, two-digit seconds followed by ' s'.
3 h 31 min 46 s
